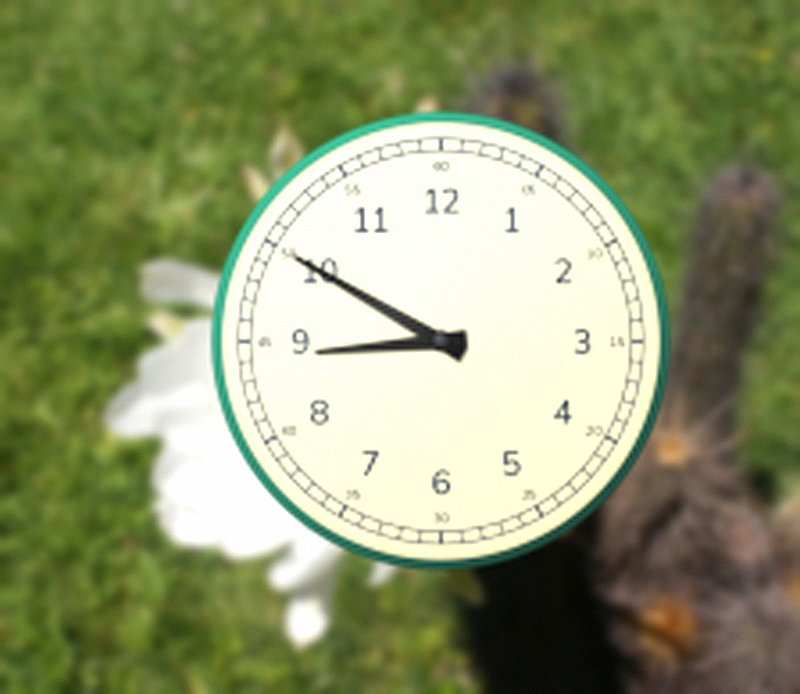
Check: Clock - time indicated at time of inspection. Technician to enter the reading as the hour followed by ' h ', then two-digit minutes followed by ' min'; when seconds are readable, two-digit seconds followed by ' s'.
8 h 50 min
